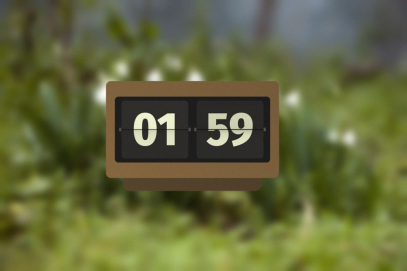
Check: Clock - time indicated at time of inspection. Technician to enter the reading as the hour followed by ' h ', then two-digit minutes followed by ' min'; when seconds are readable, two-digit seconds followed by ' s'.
1 h 59 min
